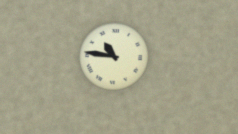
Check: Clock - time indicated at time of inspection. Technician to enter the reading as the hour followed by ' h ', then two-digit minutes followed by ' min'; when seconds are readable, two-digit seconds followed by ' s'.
10 h 46 min
